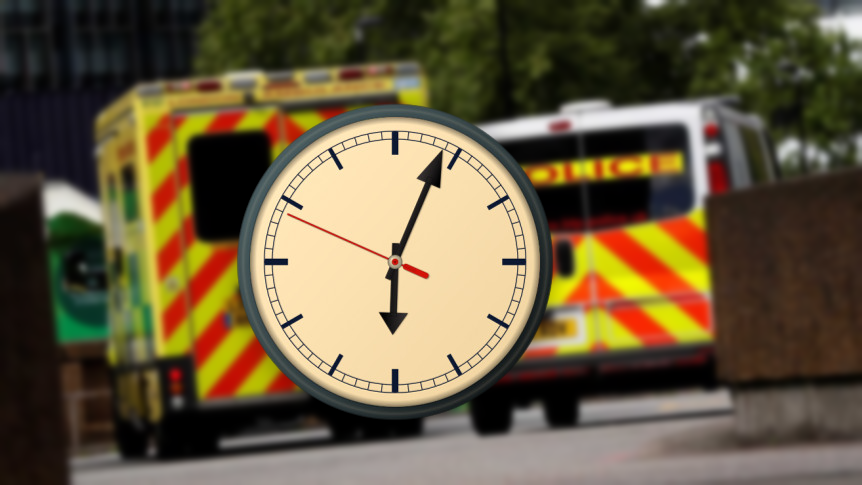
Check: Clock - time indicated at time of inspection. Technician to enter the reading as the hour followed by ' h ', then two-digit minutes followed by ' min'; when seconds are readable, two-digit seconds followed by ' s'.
6 h 03 min 49 s
